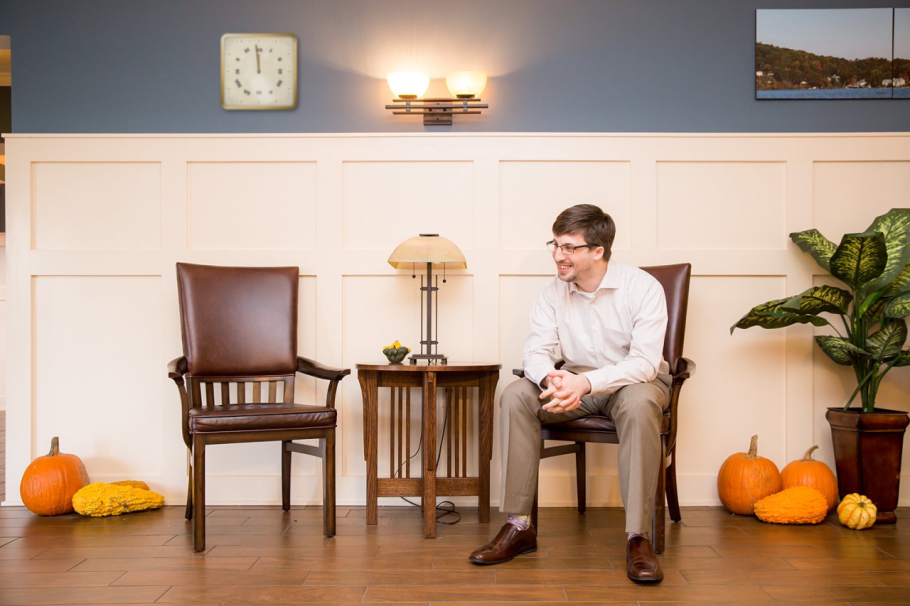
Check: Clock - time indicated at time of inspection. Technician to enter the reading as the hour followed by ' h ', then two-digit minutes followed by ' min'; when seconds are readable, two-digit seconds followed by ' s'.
11 h 59 min
